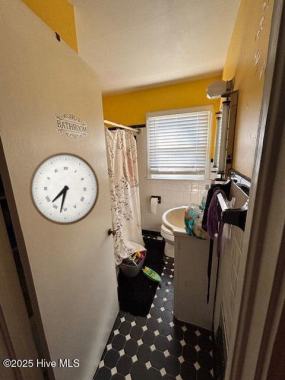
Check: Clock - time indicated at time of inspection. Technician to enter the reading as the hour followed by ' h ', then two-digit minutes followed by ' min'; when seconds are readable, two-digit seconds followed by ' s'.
7 h 32 min
